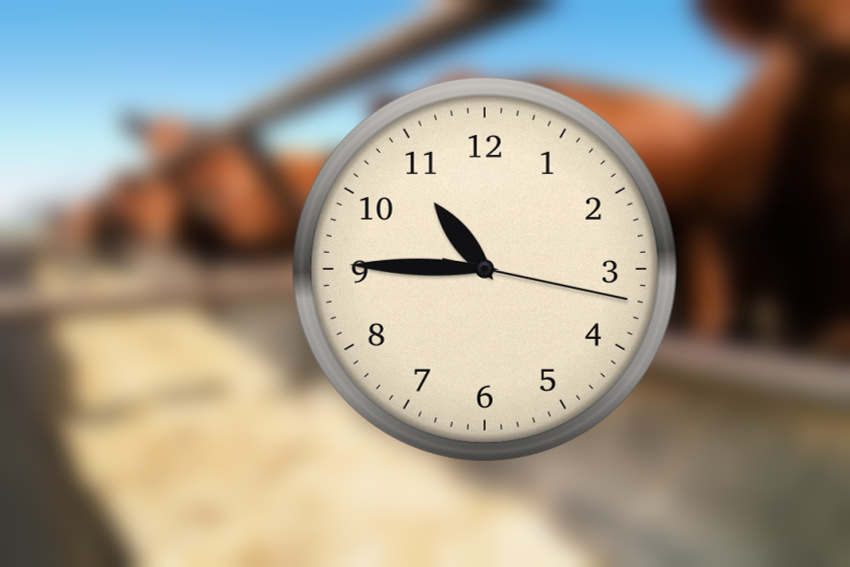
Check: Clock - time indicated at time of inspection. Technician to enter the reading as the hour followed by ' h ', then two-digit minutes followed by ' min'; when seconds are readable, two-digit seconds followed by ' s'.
10 h 45 min 17 s
